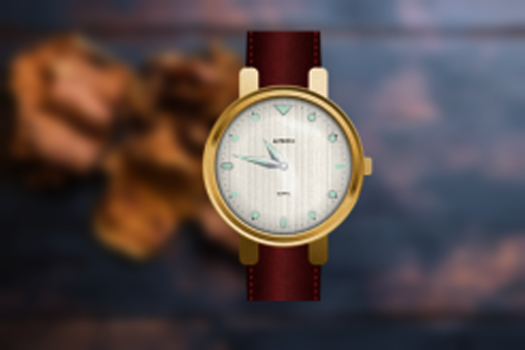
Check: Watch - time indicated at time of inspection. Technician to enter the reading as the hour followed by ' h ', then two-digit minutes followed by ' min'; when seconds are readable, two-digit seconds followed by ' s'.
10 h 47 min
